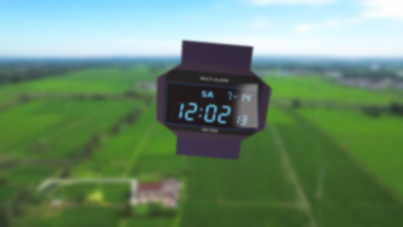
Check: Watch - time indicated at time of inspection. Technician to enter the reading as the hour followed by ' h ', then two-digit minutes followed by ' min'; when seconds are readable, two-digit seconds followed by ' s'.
12 h 02 min
